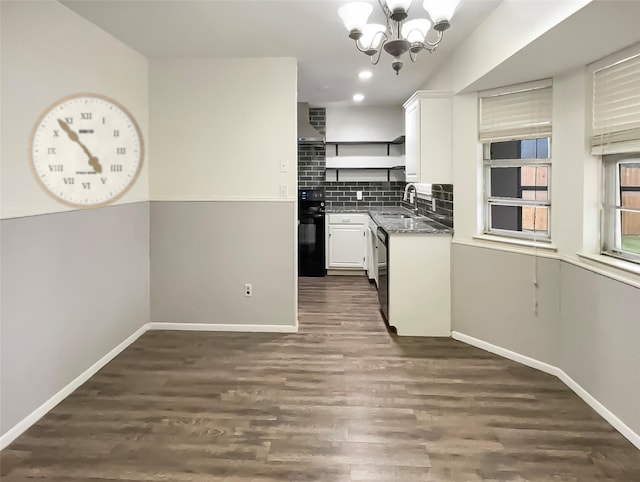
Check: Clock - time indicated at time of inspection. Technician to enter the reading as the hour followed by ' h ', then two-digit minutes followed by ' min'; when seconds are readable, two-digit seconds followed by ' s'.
4 h 53 min
